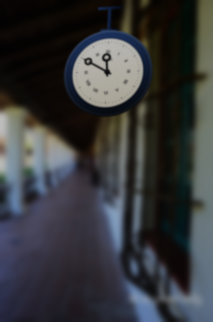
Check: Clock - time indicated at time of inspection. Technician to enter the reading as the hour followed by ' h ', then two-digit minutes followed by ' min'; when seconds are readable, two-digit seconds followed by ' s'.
11 h 50 min
